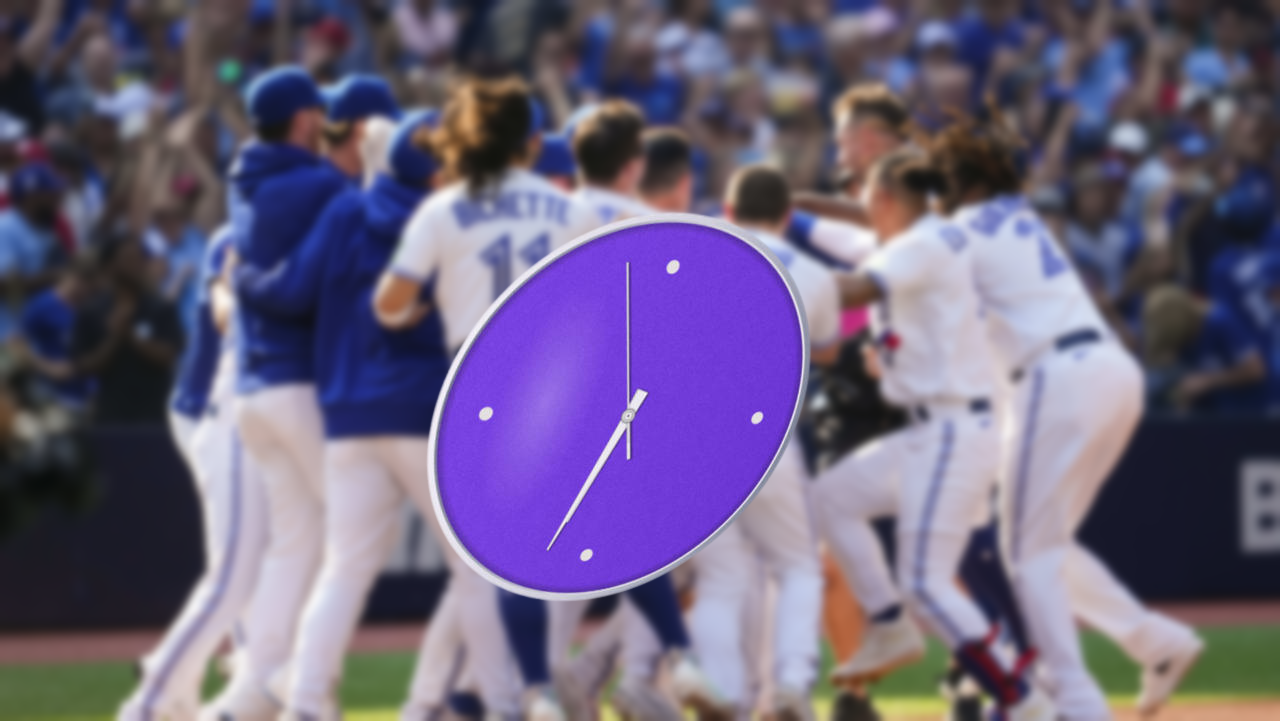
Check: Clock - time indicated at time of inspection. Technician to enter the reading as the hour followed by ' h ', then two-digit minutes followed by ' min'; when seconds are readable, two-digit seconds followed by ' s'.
6 h 32 min 57 s
